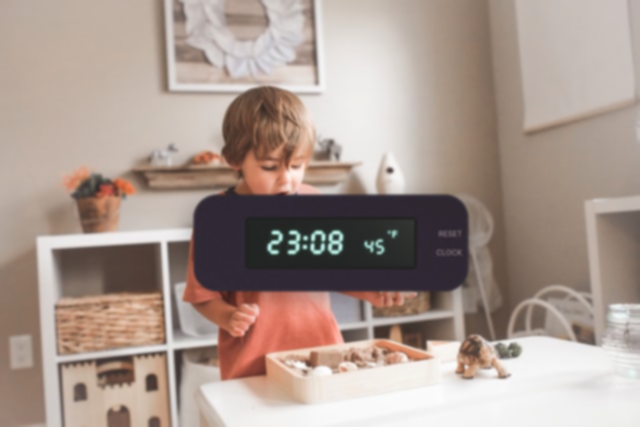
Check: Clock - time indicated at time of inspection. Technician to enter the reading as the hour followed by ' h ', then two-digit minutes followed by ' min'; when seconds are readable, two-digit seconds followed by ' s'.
23 h 08 min
